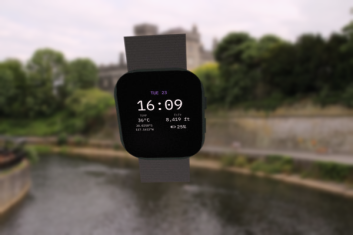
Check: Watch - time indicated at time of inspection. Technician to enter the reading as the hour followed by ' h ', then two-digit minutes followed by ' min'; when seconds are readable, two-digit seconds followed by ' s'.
16 h 09 min
